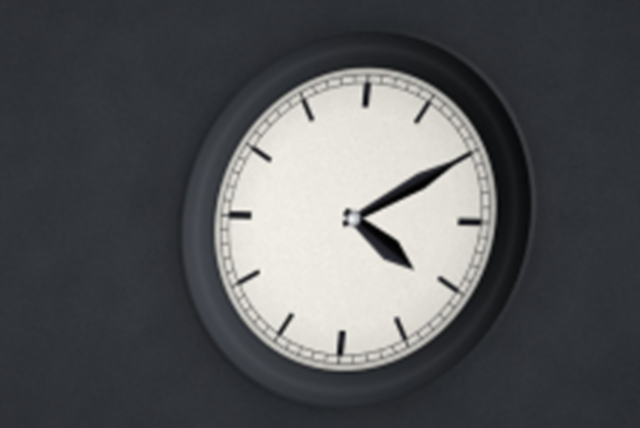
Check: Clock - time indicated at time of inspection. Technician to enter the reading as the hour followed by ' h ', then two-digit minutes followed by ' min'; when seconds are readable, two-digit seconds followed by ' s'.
4 h 10 min
